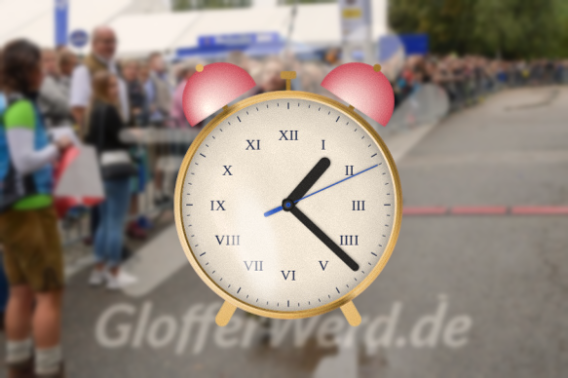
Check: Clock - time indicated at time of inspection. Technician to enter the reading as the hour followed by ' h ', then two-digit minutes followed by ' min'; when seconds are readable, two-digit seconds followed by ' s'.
1 h 22 min 11 s
